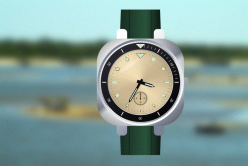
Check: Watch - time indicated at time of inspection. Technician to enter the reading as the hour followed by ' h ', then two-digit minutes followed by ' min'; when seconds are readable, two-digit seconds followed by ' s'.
3 h 35 min
